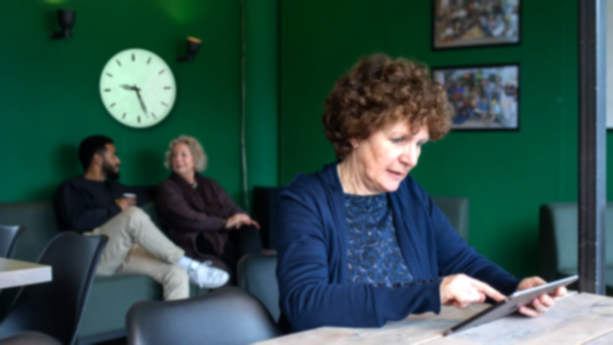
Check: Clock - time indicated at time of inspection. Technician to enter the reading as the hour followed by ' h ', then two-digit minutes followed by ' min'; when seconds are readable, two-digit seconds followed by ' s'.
9 h 27 min
